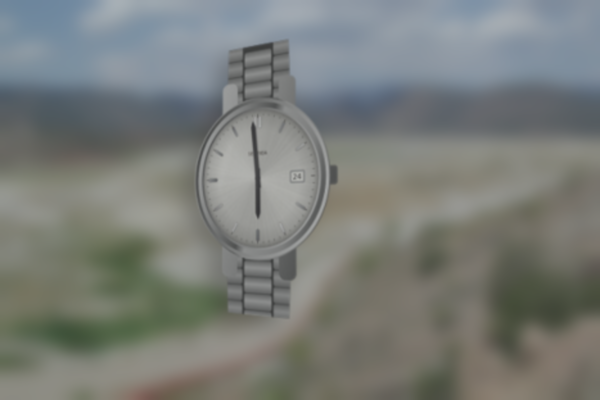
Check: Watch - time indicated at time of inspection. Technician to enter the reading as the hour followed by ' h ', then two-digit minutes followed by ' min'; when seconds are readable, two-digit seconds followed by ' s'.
5 h 59 min
